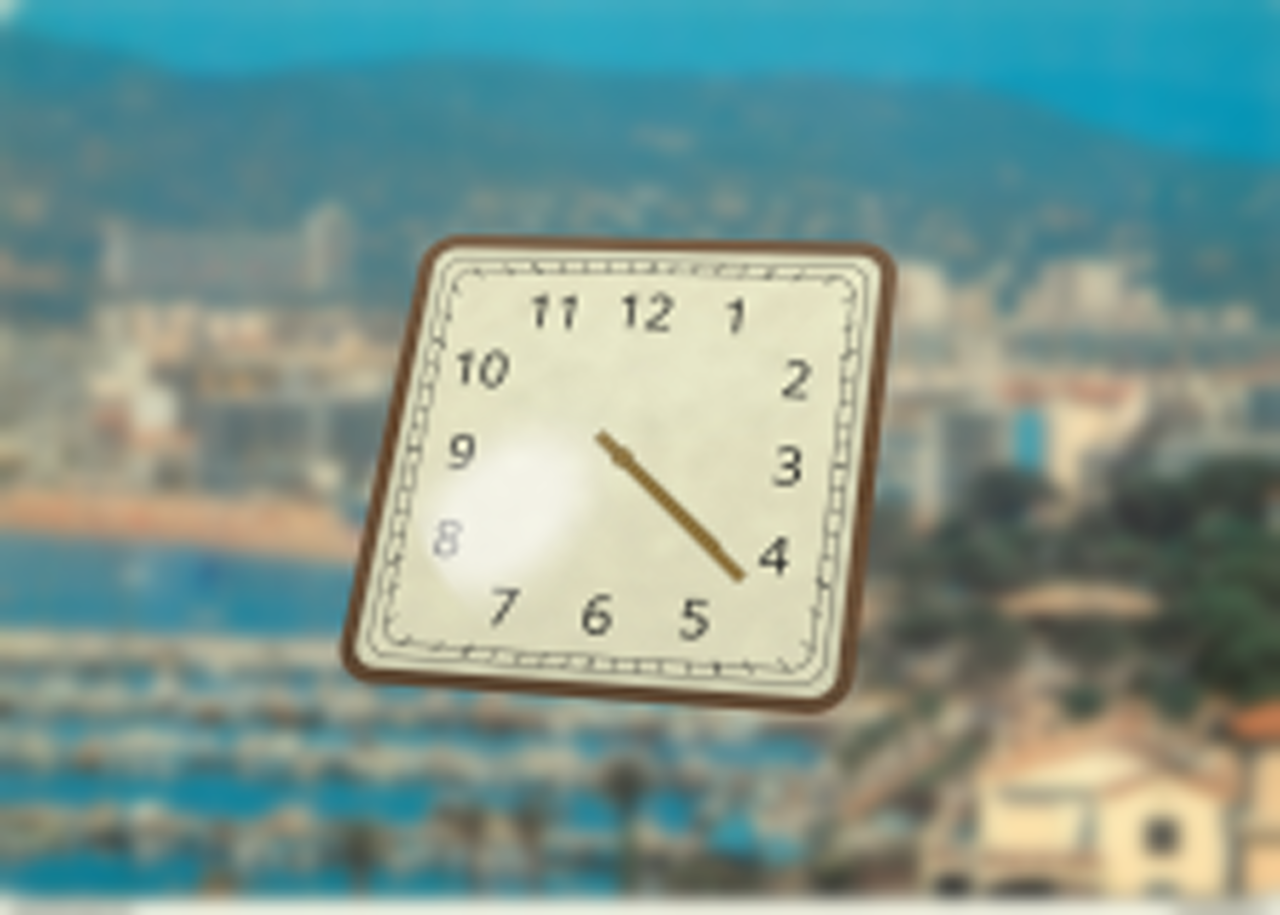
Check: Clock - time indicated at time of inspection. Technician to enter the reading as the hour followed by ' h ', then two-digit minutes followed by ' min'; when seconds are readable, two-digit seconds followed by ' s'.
4 h 22 min
